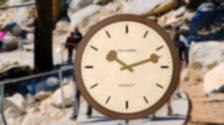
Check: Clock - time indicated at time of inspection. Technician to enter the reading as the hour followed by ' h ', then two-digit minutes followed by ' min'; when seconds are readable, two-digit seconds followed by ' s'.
10 h 12 min
